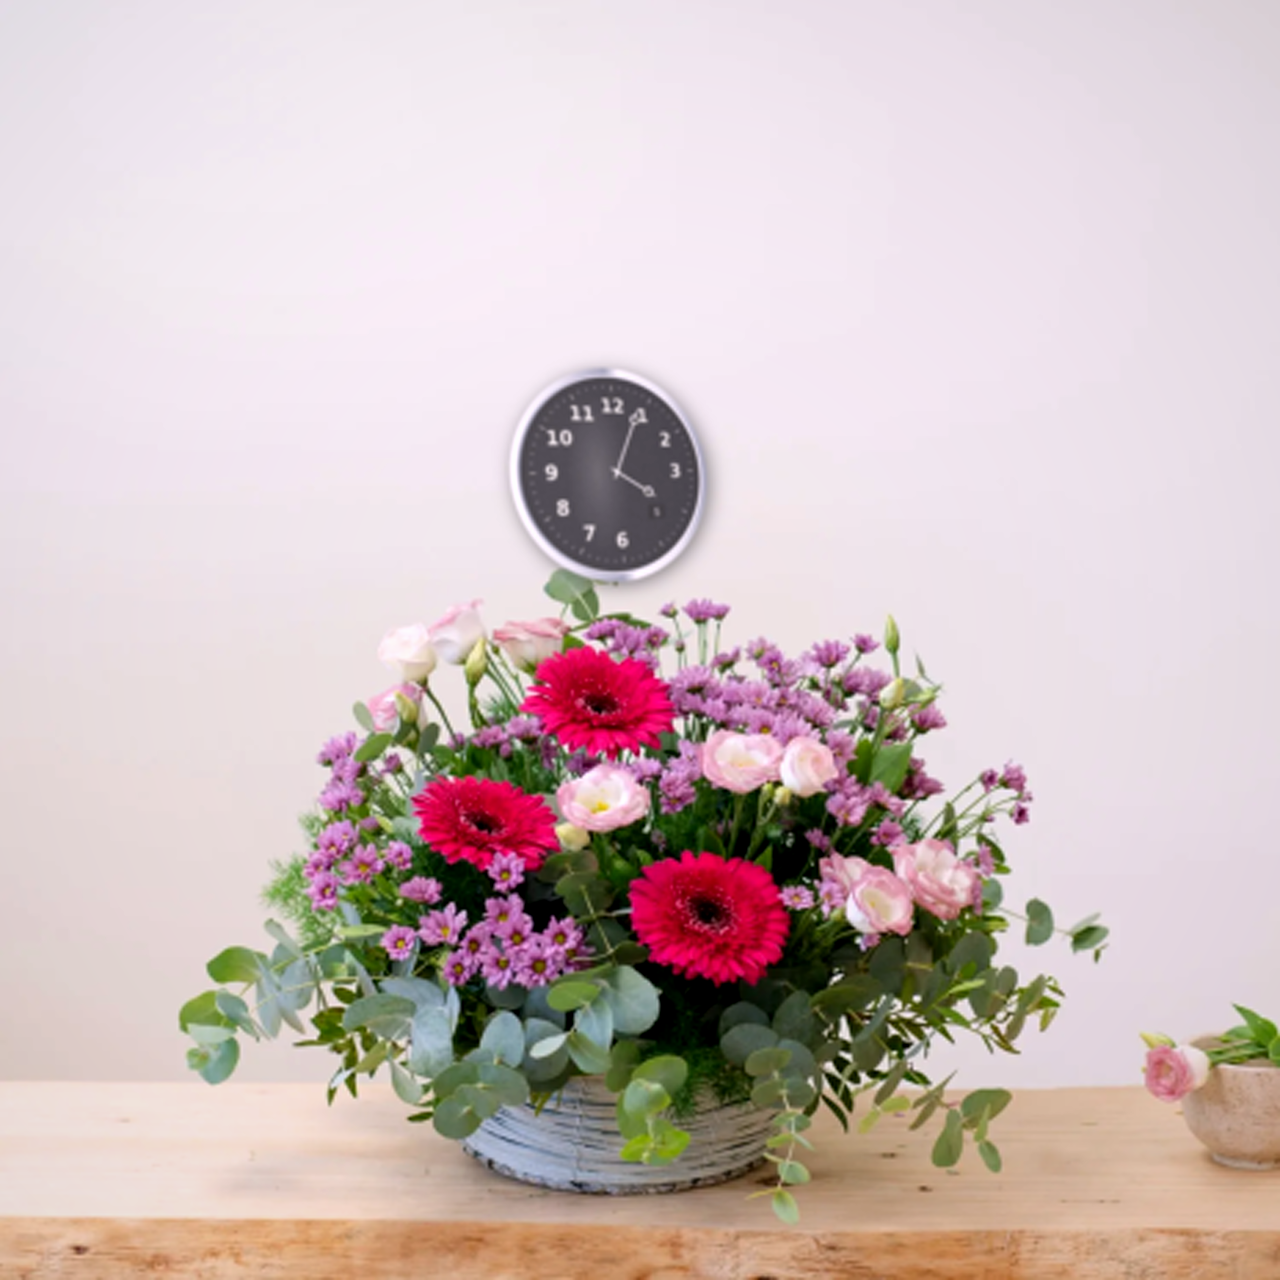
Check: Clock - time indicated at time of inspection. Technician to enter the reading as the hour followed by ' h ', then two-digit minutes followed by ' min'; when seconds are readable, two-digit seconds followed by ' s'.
4 h 04 min
